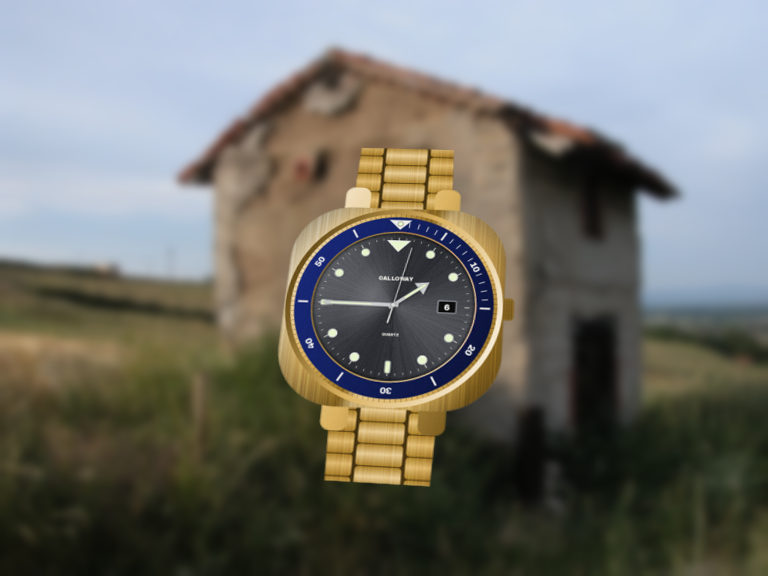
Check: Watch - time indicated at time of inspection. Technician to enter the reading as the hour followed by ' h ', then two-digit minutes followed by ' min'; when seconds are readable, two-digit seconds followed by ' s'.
1 h 45 min 02 s
